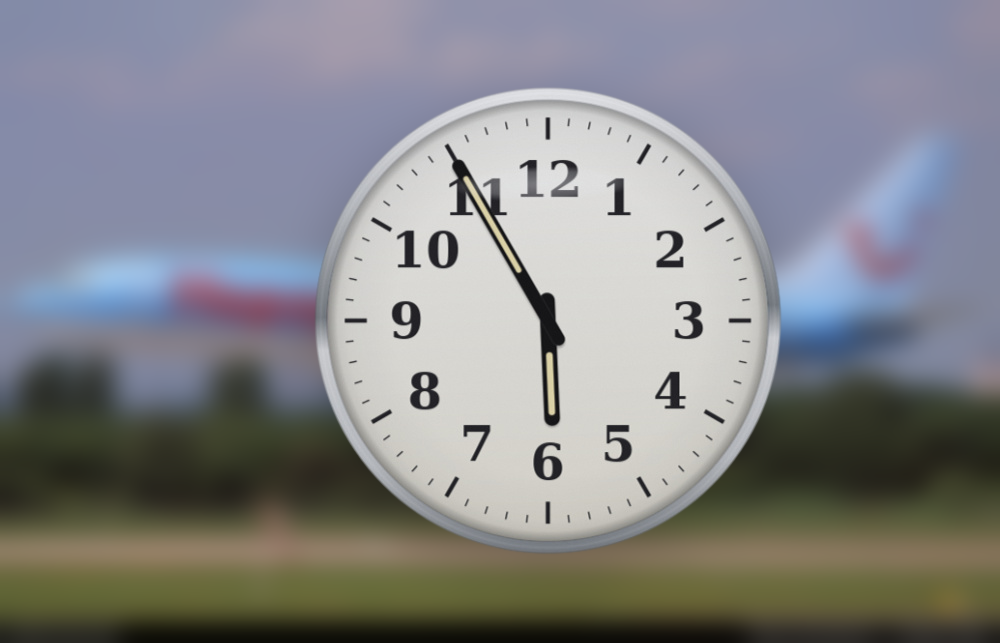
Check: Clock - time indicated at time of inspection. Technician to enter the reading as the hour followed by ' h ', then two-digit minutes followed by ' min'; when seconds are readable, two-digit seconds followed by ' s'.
5 h 55 min
